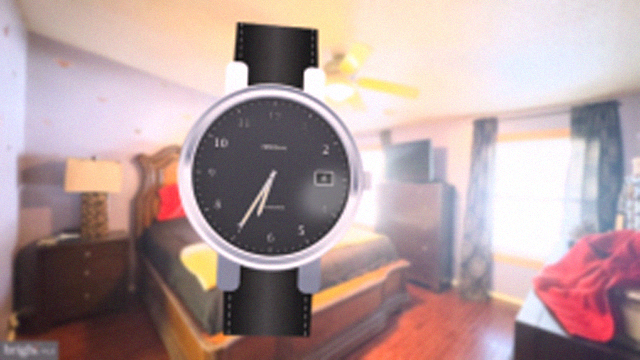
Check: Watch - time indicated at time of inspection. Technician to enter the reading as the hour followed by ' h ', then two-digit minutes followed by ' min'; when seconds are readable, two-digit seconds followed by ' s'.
6 h 35 min
